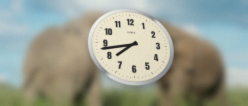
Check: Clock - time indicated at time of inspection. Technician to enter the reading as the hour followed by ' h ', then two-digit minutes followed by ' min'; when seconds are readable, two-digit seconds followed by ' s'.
7 h 43 min
